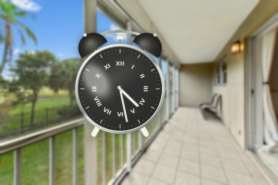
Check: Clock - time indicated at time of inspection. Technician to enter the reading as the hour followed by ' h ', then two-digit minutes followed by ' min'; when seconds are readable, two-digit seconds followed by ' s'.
4 h 28 min
